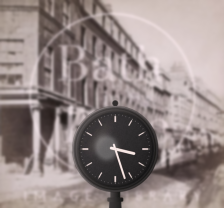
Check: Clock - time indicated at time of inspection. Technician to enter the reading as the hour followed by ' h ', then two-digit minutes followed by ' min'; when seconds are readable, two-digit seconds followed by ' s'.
3 h 27 min
